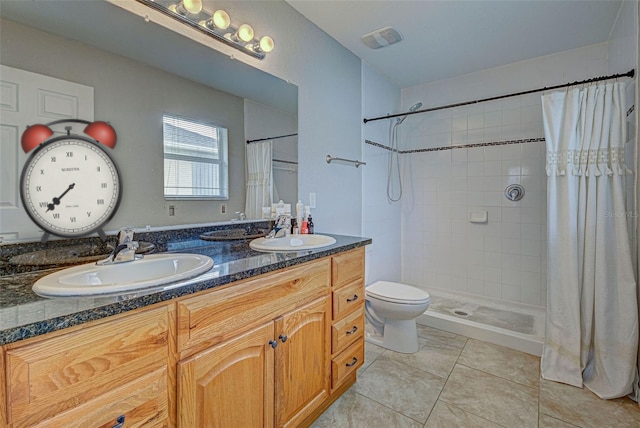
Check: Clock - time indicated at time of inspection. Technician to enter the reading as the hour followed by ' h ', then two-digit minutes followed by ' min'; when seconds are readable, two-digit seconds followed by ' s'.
7 h 38 min
